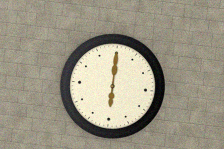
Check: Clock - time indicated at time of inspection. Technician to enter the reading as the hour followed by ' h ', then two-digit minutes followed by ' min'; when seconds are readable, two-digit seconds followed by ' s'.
6 h 00 min
